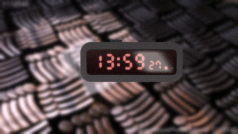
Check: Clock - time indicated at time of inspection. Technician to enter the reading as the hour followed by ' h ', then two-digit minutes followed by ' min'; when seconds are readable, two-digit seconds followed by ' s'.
13 h 59 min 27 s
